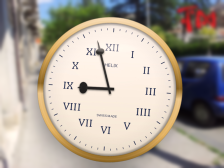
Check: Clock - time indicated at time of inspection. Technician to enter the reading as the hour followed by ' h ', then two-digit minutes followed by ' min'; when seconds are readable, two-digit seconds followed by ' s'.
8 h 57 min
